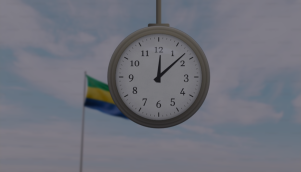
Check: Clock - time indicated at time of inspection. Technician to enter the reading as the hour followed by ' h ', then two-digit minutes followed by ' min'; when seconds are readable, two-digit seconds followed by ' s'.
12 h 08 min
